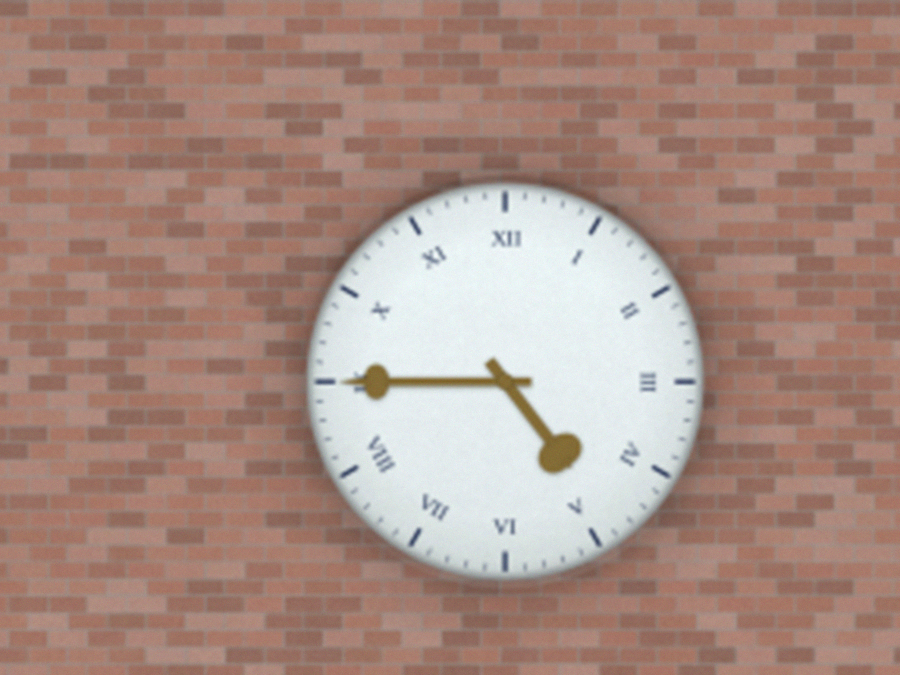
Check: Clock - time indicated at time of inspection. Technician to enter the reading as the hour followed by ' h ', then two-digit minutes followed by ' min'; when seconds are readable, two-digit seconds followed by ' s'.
4 h 45 min
